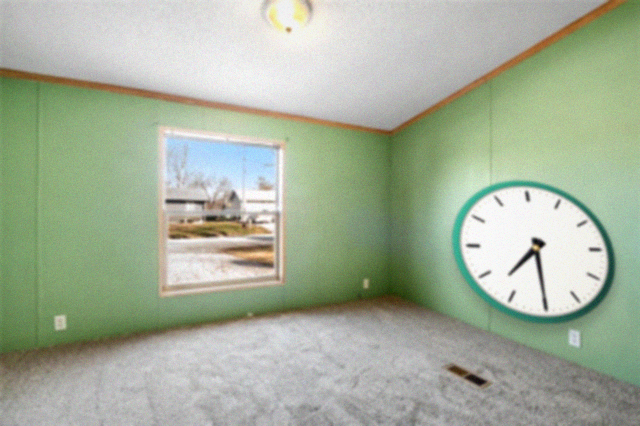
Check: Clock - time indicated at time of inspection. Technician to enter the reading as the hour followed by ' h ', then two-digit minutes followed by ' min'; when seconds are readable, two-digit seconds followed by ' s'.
7 h 30 min
